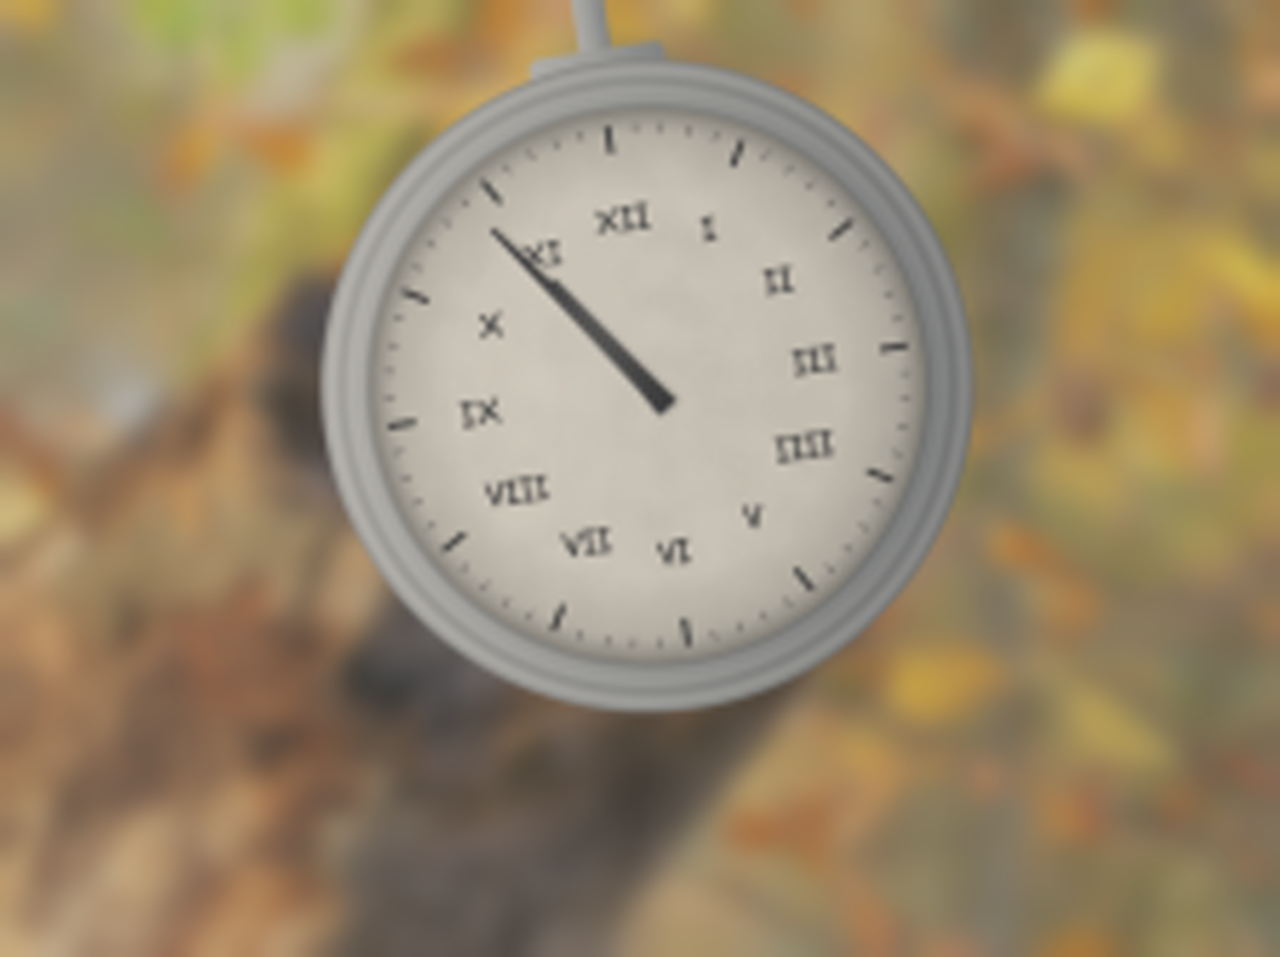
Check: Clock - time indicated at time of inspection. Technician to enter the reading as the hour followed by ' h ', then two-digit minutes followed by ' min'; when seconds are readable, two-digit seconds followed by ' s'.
10 h 54 min
